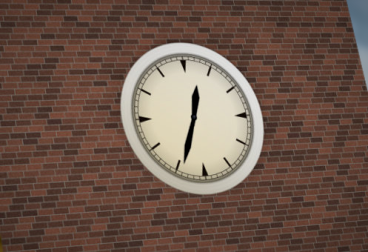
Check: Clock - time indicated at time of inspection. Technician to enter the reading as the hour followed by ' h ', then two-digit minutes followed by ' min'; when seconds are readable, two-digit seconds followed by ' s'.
12 h 34 min
